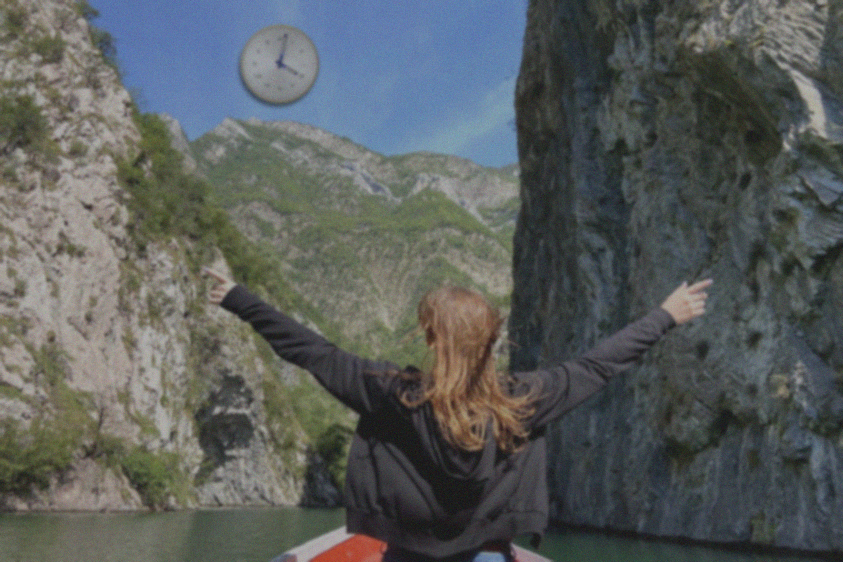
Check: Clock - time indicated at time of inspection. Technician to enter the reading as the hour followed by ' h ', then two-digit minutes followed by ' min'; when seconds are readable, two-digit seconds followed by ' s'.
4 h 02 min
